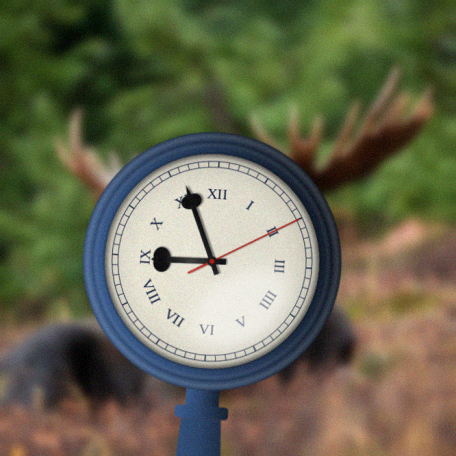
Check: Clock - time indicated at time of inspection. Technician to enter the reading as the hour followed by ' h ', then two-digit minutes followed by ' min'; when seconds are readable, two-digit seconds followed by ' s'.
8 h 56 min 10 s
